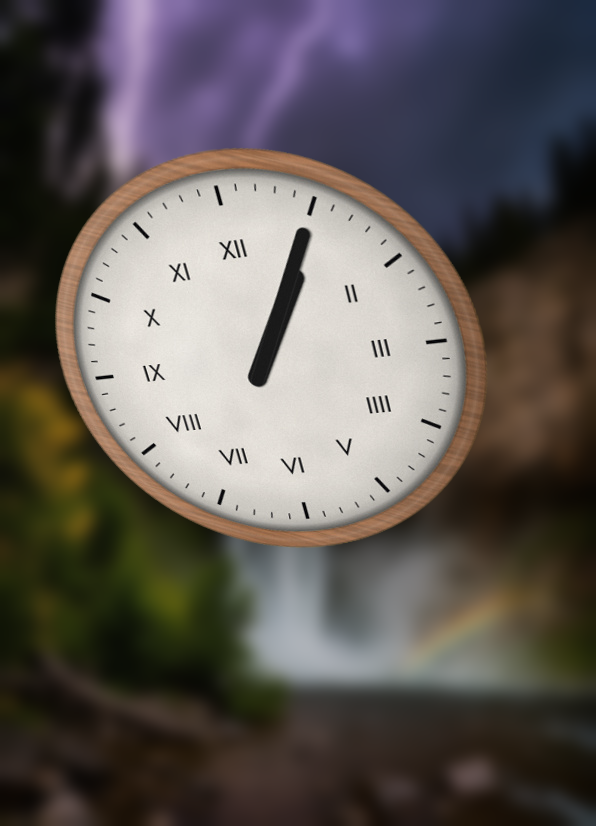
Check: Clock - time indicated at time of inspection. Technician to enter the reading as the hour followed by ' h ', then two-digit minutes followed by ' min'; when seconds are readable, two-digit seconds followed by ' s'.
1 h 05 min
